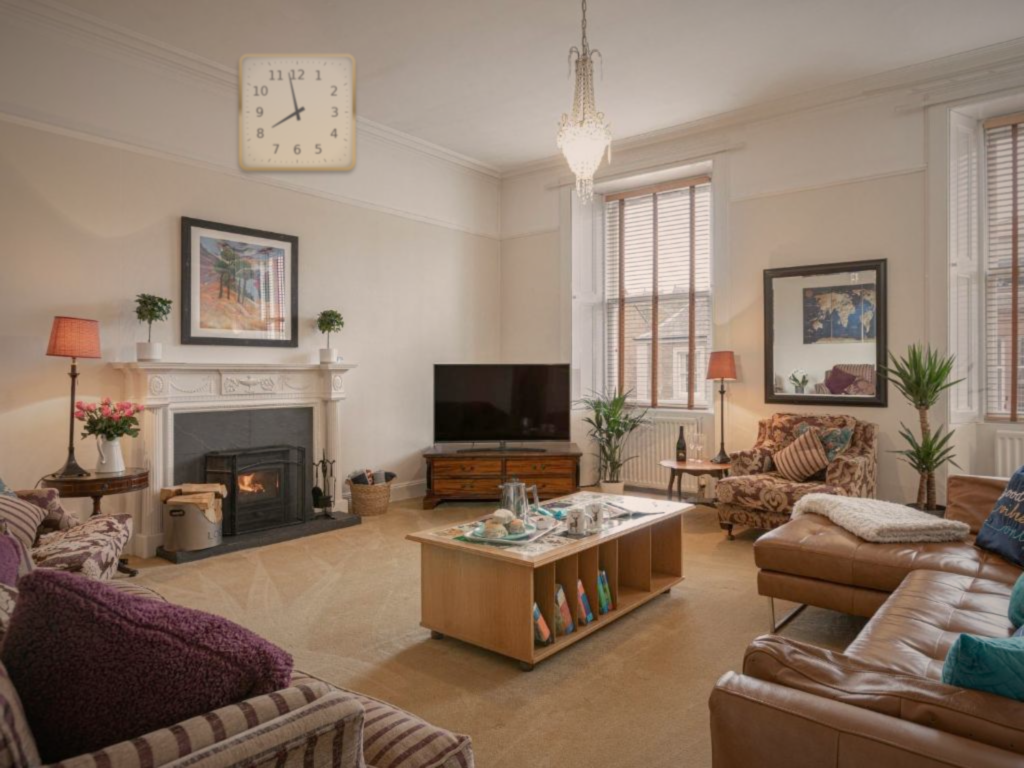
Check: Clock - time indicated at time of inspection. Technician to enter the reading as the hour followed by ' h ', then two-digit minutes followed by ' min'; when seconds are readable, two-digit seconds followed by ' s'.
7 h 58 min
